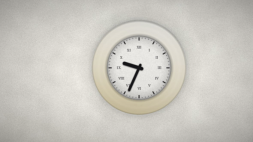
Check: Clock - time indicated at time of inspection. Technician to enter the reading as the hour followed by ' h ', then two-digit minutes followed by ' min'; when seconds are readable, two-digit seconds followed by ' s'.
9 h 34 min
